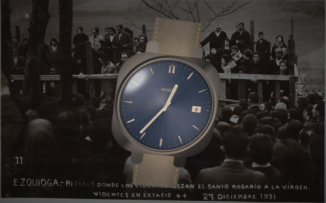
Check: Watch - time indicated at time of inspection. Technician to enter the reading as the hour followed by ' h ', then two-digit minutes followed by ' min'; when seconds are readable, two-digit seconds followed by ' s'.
12 h 36 min
